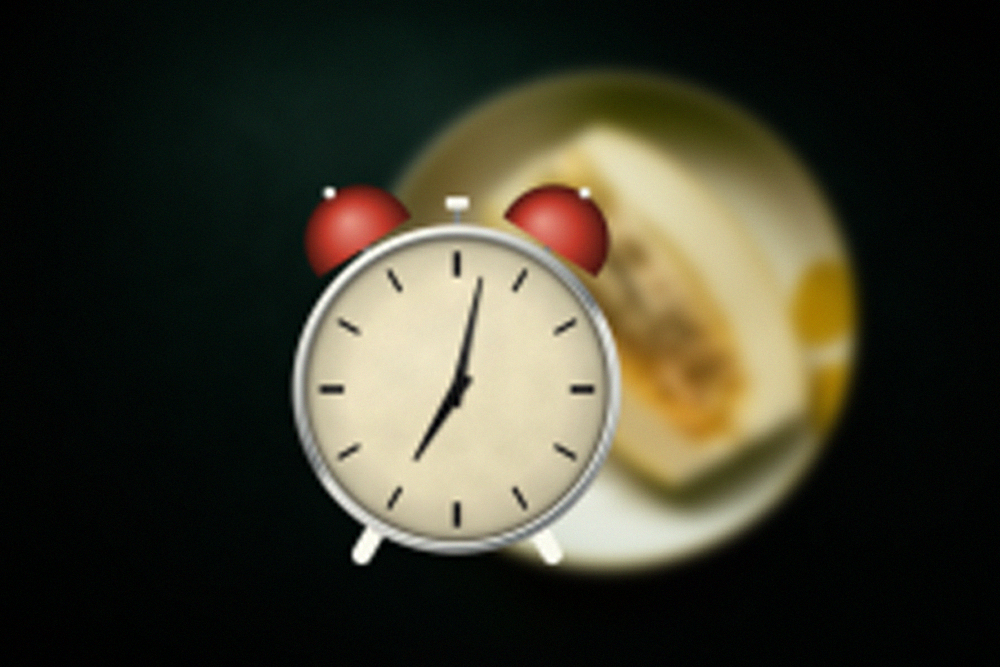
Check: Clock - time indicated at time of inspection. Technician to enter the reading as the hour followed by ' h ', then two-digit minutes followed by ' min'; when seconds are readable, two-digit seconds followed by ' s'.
7 h 02 min
